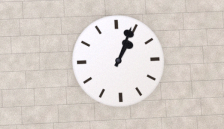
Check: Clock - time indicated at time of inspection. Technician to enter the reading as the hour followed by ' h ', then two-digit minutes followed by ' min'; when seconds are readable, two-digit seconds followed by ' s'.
1 h 04 min
